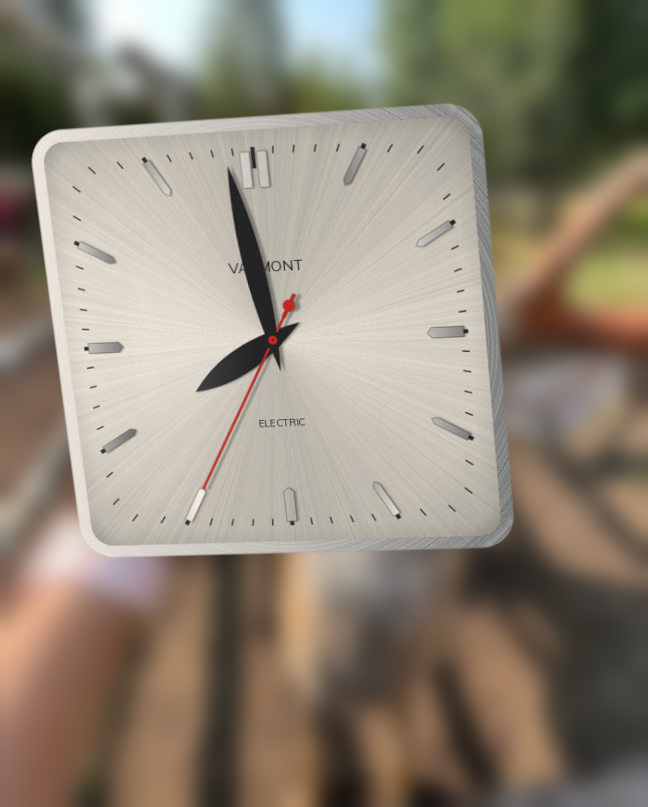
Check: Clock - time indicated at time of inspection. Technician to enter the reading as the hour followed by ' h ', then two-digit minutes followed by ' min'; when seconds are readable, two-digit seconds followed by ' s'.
7 h 58 min 35 s
